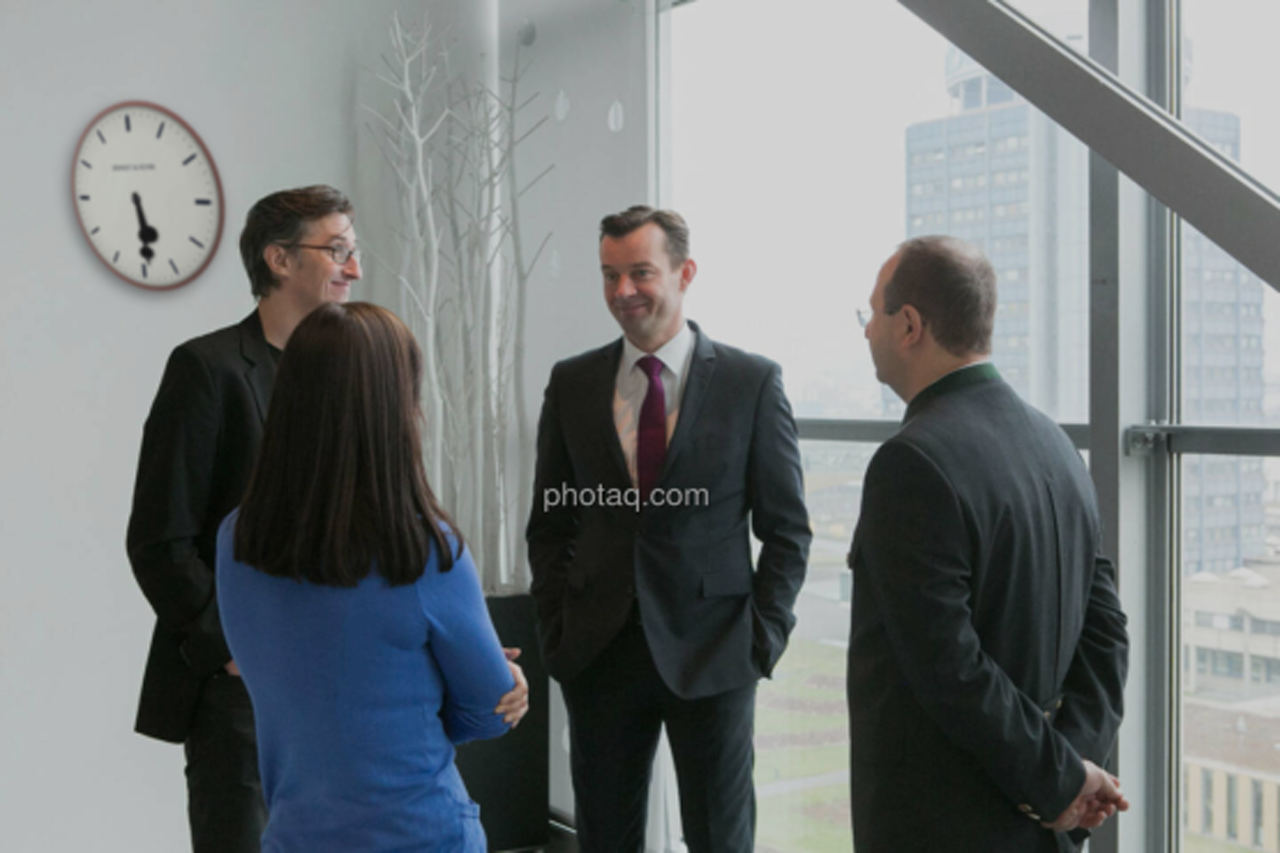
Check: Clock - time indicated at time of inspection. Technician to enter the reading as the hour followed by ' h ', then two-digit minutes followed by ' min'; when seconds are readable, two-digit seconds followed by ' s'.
5 h 29 min
